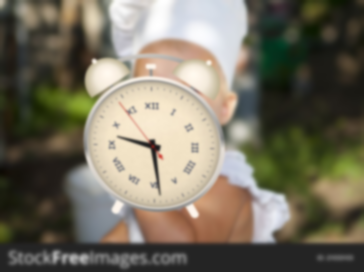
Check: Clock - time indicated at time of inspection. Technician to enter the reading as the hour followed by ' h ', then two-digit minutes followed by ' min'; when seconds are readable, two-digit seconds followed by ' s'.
9 h 28 min 54 s
